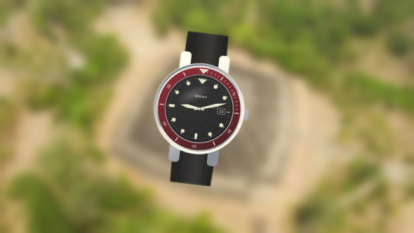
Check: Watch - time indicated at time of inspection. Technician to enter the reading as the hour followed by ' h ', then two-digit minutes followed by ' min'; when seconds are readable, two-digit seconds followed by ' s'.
9 h 12 min
